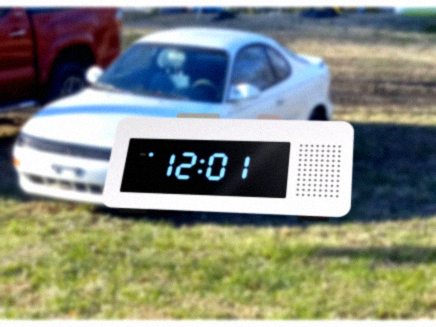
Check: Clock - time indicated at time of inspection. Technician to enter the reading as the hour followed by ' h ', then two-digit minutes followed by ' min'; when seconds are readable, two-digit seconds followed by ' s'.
12 h 01 min
